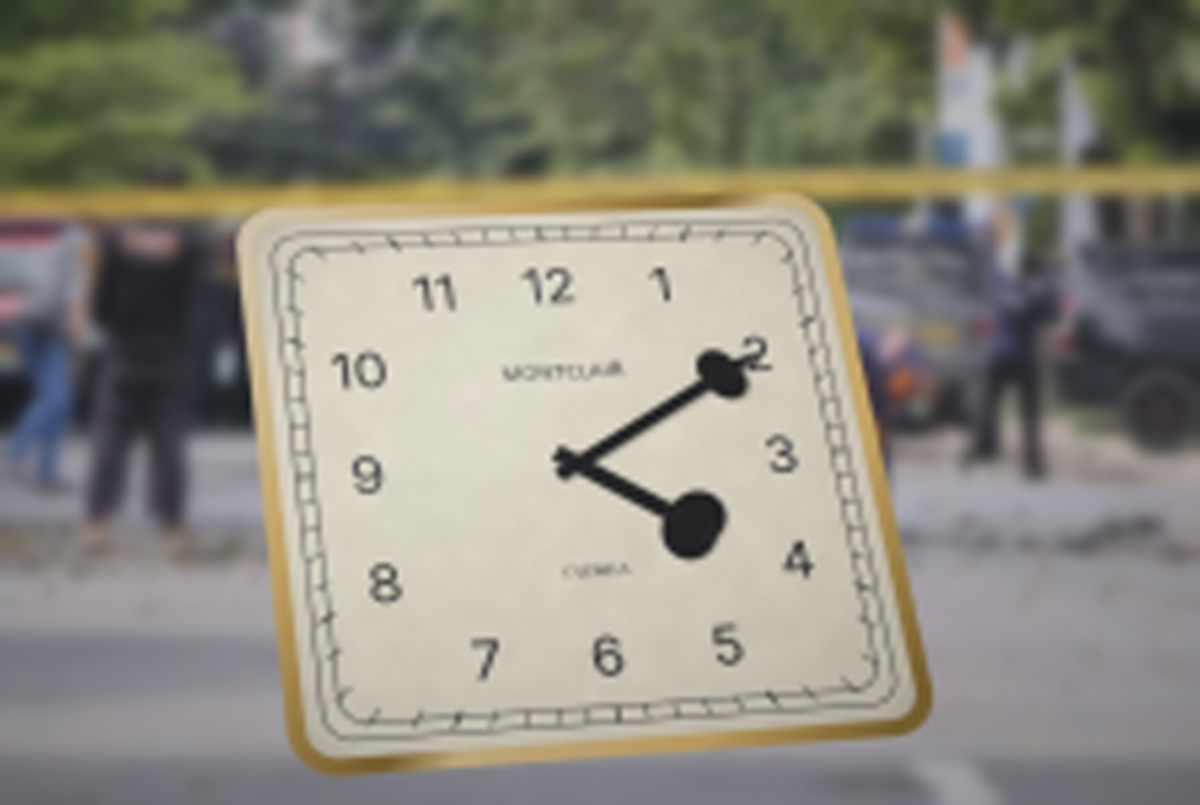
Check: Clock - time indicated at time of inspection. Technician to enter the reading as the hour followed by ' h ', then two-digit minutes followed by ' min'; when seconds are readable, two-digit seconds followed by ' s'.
4 h 10 min
